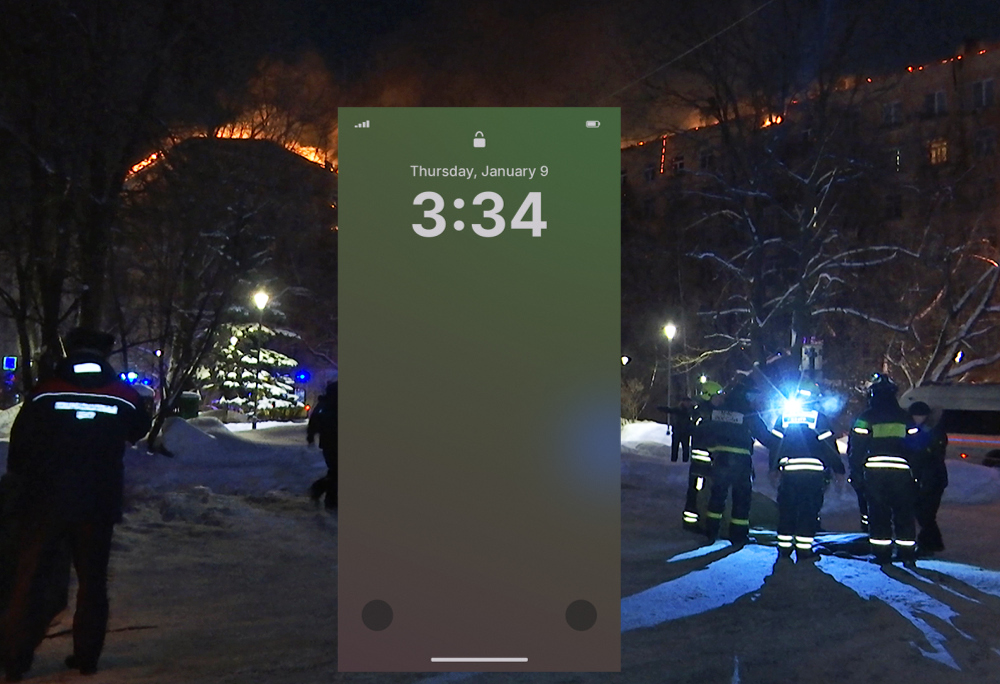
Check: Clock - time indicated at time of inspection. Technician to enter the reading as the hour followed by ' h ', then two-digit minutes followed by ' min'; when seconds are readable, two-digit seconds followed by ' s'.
3 h 34 min
